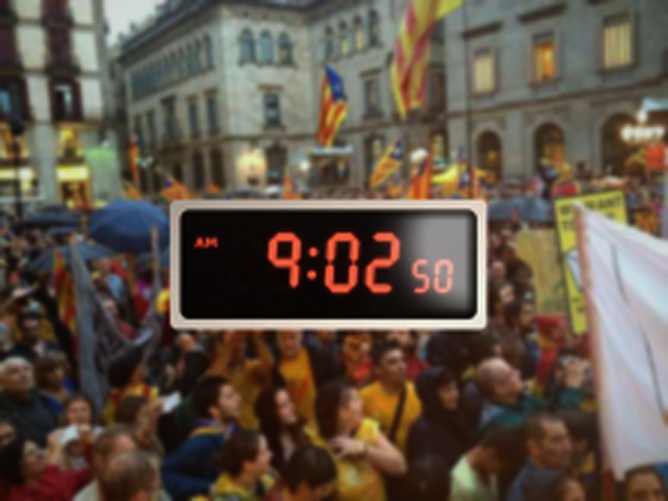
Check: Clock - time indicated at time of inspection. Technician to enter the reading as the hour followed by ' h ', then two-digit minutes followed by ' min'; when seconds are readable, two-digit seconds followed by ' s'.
9 h 02 min 50 s
